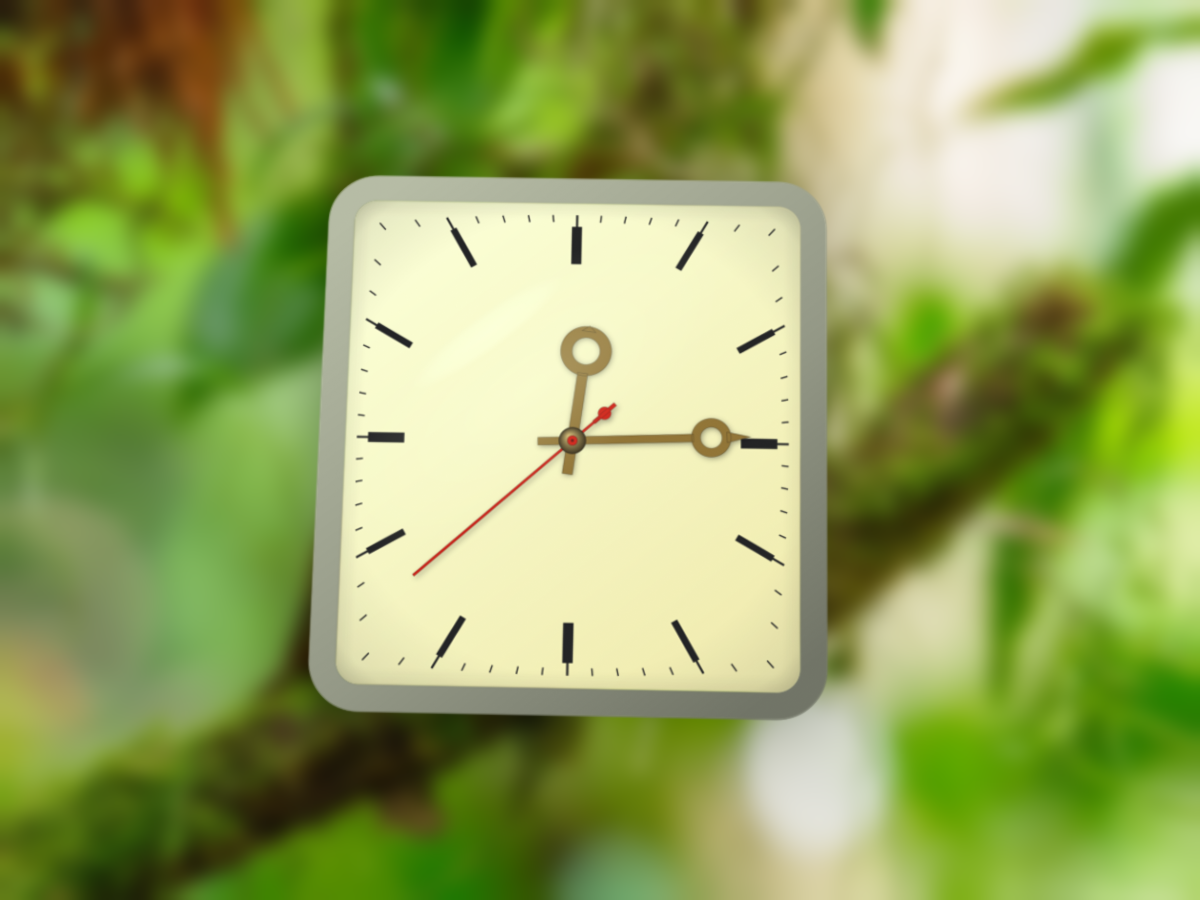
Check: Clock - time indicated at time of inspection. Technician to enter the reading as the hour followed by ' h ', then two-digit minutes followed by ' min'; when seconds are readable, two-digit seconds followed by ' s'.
12 h 14 min 38 s
